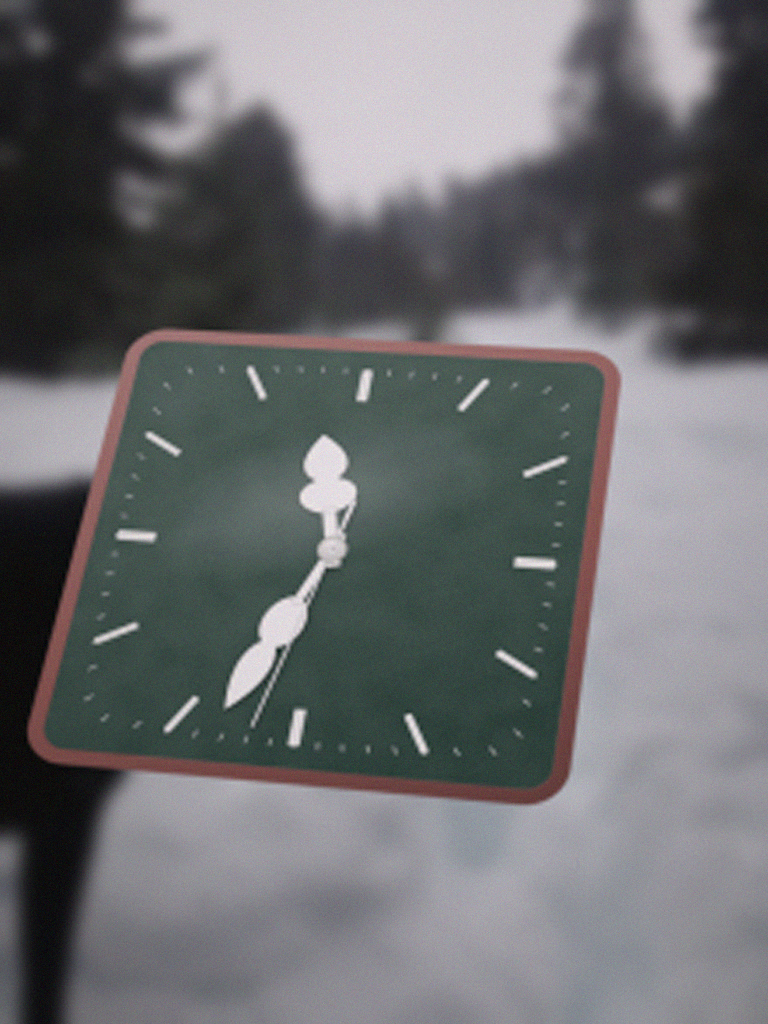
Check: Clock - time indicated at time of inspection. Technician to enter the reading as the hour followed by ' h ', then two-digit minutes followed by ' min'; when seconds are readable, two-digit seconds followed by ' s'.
11 h 33 min 32 s
